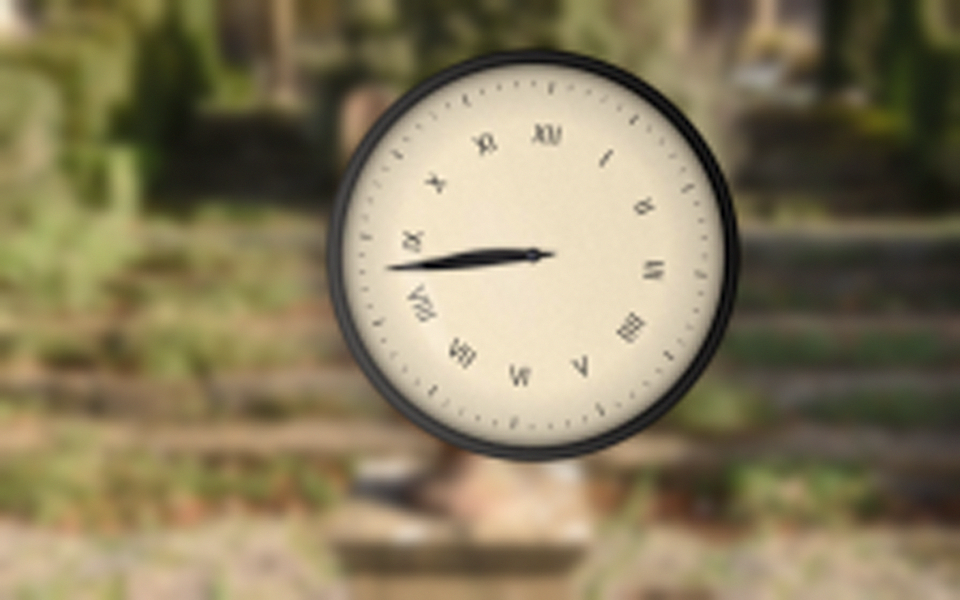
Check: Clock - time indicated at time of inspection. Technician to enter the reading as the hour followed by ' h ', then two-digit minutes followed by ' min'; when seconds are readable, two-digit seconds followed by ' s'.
8 h 43 min
